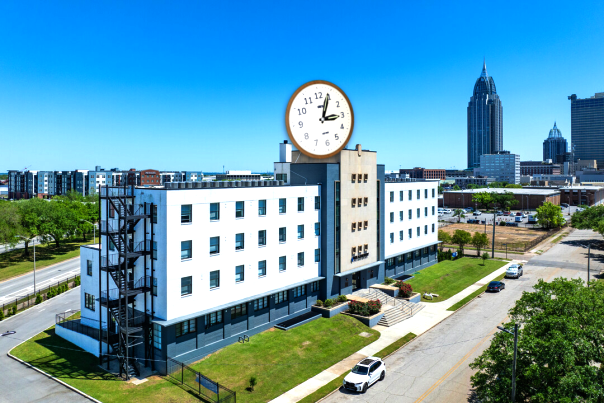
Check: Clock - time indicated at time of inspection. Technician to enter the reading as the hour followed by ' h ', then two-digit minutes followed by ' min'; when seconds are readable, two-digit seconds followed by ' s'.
3 h 04 min
